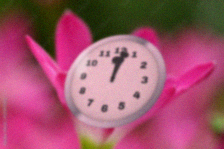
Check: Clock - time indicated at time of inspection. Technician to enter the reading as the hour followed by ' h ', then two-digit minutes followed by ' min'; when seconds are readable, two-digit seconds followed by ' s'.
12 h 02 min
